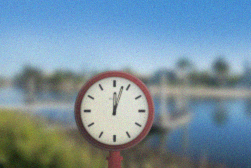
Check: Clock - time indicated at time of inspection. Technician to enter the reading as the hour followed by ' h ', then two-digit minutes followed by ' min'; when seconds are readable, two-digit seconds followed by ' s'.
12 h 03 min
